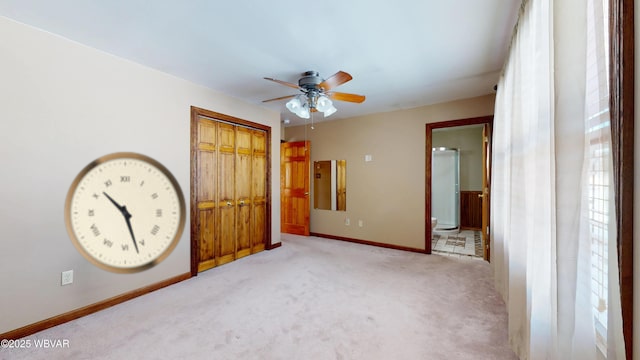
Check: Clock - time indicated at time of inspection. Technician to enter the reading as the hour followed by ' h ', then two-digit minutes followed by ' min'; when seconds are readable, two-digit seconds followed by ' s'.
10 h 27 min
